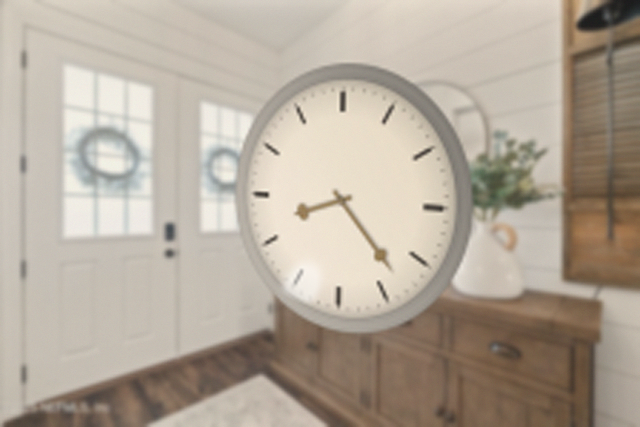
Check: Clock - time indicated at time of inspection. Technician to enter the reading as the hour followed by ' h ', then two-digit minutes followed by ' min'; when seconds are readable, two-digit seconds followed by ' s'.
8 h 23 min
